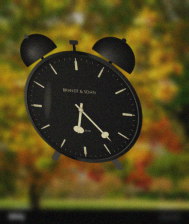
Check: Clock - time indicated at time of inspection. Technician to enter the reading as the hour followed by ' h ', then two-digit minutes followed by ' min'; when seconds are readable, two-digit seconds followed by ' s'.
6 h 23 min
